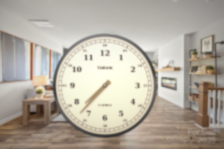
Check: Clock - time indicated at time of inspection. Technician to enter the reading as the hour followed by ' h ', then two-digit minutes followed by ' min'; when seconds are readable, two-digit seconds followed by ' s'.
7 h 37 min
